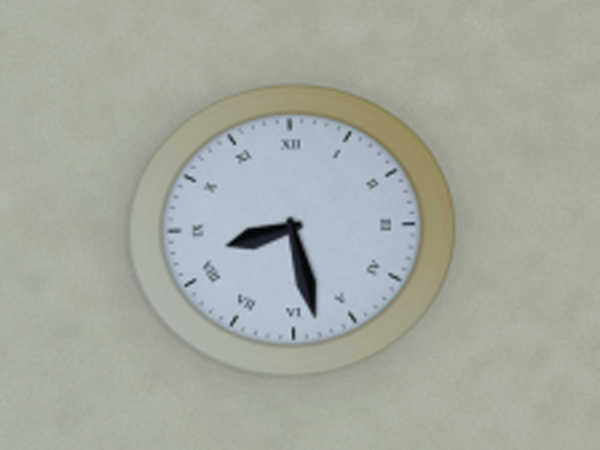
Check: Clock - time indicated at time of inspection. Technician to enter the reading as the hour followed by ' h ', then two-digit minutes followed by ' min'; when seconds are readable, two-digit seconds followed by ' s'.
8 h 28 min
